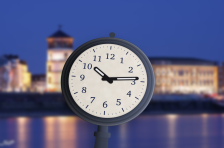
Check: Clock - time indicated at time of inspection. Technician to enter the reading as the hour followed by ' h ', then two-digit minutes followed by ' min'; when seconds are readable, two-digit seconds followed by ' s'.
10 h 14 min
